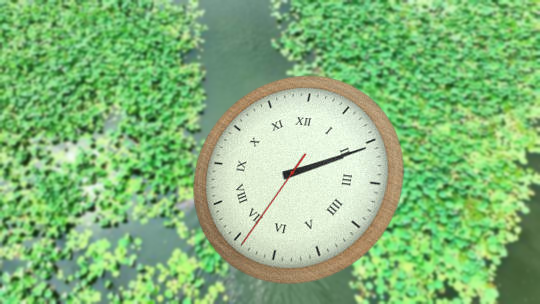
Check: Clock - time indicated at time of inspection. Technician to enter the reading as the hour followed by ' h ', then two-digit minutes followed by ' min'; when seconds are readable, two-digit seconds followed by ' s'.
2 h 10 min 34 s
